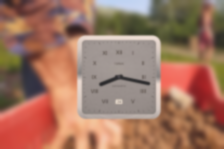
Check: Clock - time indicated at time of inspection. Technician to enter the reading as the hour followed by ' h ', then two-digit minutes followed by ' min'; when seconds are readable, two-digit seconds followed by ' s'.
8 h 17 min
